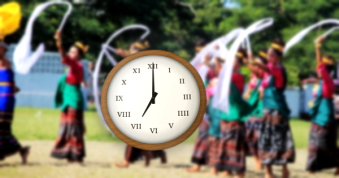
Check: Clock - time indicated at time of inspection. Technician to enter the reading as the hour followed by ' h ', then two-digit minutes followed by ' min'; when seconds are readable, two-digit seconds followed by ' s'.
7 h 00 min
